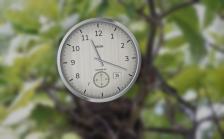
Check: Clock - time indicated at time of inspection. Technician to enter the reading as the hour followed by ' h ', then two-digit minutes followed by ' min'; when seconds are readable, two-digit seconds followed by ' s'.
11 h 19 min
